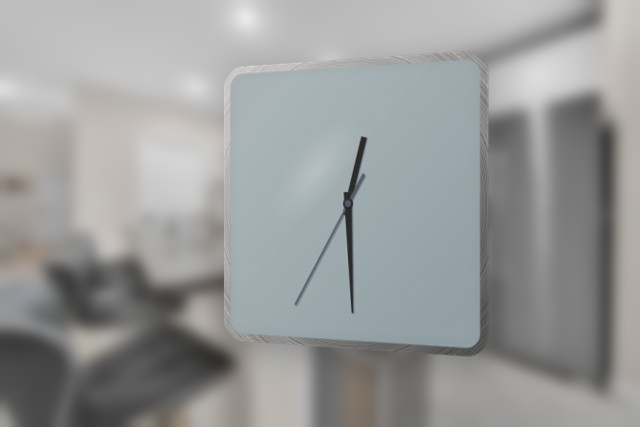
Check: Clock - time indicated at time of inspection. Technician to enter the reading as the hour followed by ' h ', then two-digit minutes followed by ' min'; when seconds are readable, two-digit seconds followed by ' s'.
12 h 29 min 35 s
